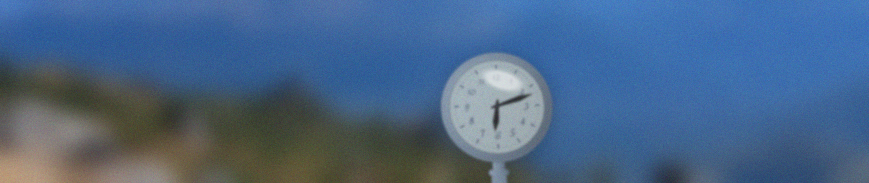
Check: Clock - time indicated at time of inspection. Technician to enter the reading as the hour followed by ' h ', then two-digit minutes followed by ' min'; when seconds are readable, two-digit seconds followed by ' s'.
6 h 12 min
